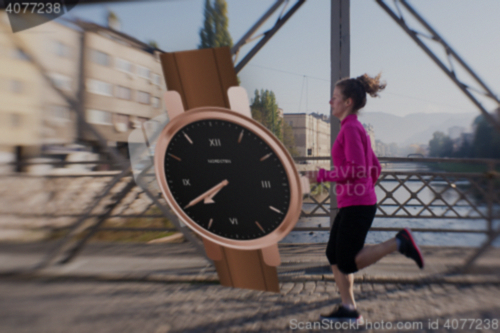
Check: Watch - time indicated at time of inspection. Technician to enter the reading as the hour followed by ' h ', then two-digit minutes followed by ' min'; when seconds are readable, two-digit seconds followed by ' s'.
7 h 40 min
